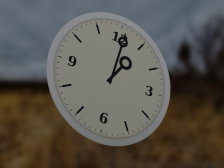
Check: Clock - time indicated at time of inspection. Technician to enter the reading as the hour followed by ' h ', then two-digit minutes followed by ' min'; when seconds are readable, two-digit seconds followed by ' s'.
1 h 01 min
